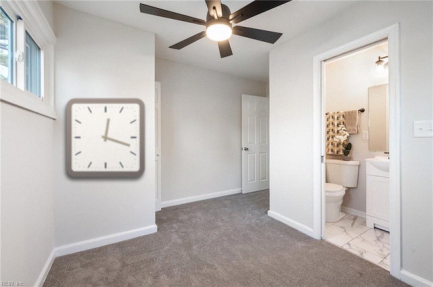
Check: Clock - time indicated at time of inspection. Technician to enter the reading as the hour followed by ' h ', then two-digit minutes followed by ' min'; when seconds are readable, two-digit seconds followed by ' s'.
12 h 18 min
